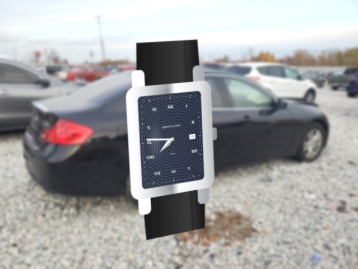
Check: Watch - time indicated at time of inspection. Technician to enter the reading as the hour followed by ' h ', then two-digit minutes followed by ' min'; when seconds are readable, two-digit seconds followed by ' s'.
7 h 46 min
